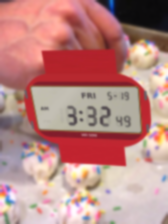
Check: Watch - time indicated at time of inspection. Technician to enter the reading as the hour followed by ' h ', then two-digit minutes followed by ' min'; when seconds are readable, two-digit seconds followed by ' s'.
3 h 32 min 49 s
